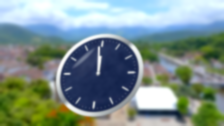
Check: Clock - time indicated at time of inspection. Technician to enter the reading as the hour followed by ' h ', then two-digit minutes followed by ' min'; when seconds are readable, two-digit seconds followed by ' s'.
11 h 59 min
